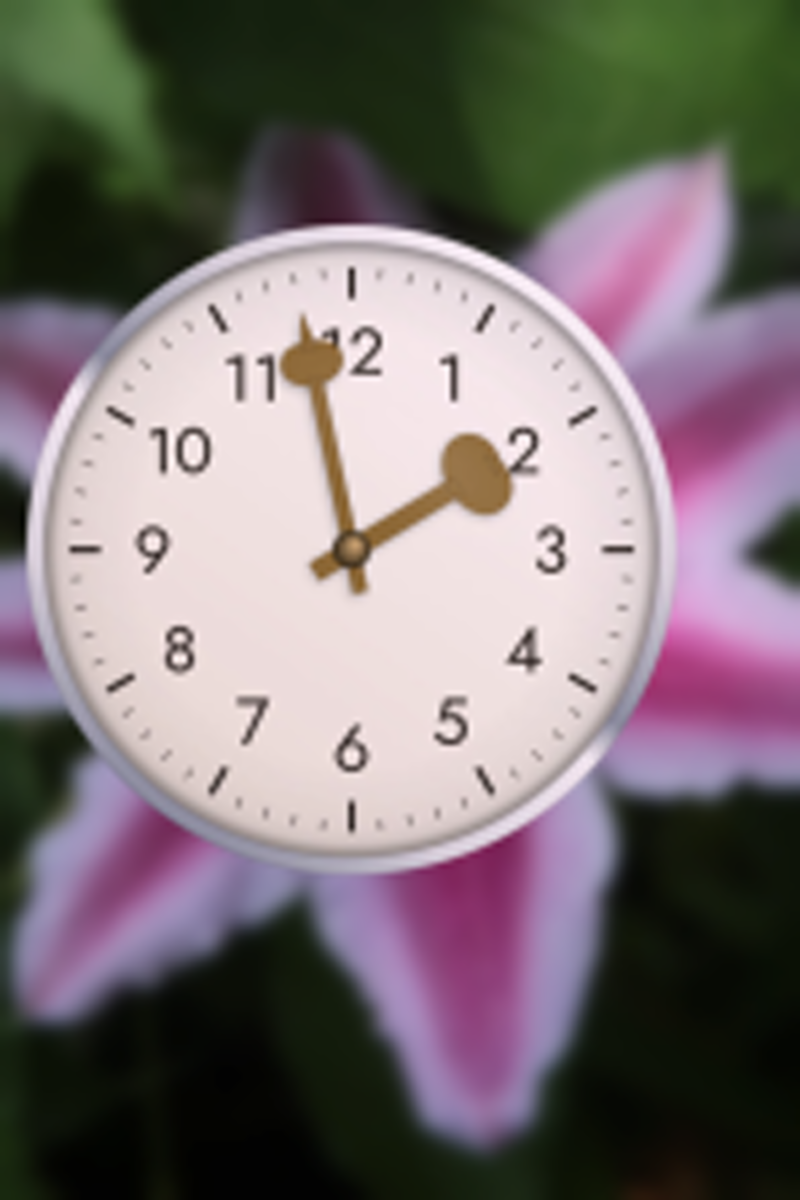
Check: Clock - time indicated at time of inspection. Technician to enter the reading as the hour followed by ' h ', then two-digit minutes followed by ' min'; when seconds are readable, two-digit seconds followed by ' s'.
1 h 58 min
